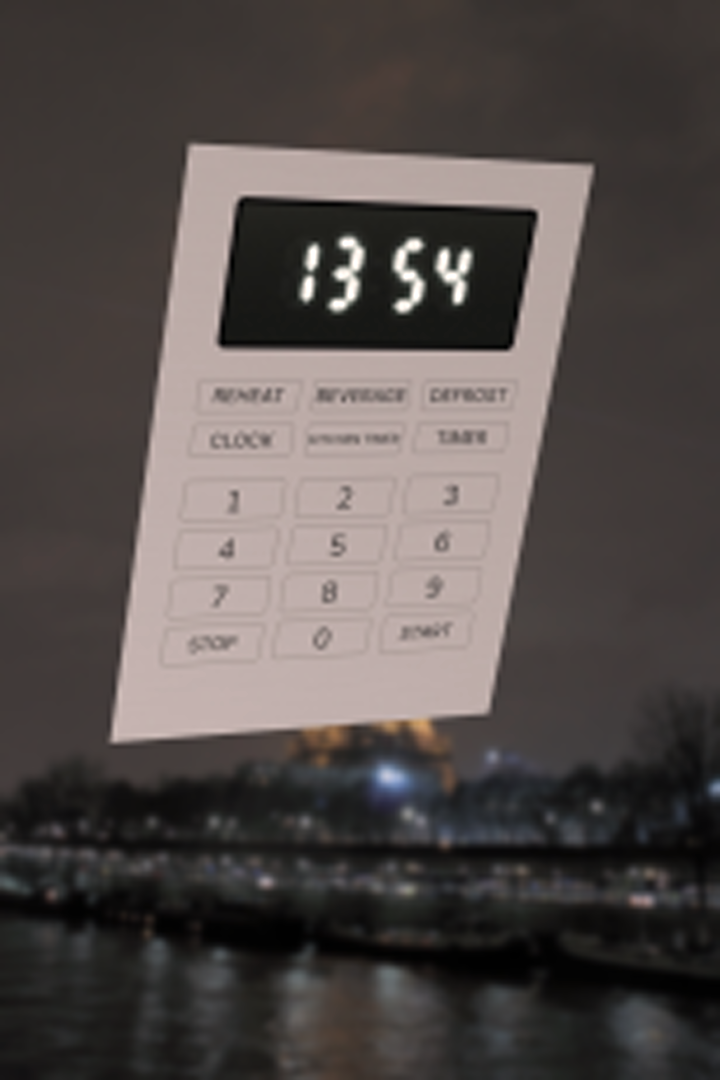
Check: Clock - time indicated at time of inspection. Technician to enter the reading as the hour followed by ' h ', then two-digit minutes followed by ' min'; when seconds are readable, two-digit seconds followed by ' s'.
13 h 54 min
